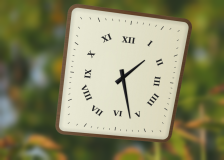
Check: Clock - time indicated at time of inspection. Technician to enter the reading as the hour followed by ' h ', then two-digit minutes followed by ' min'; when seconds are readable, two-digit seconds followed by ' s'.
1 h 27 min
